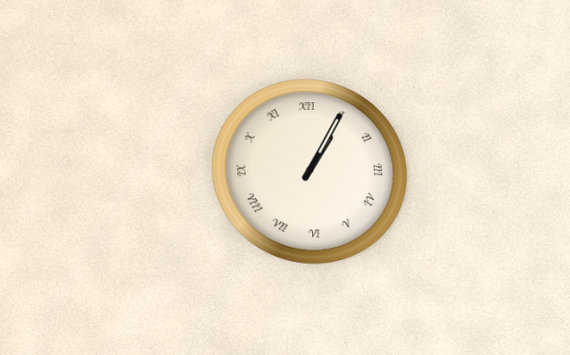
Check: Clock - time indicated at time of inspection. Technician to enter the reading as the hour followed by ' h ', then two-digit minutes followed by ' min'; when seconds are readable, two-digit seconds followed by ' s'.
1 h 05 min
